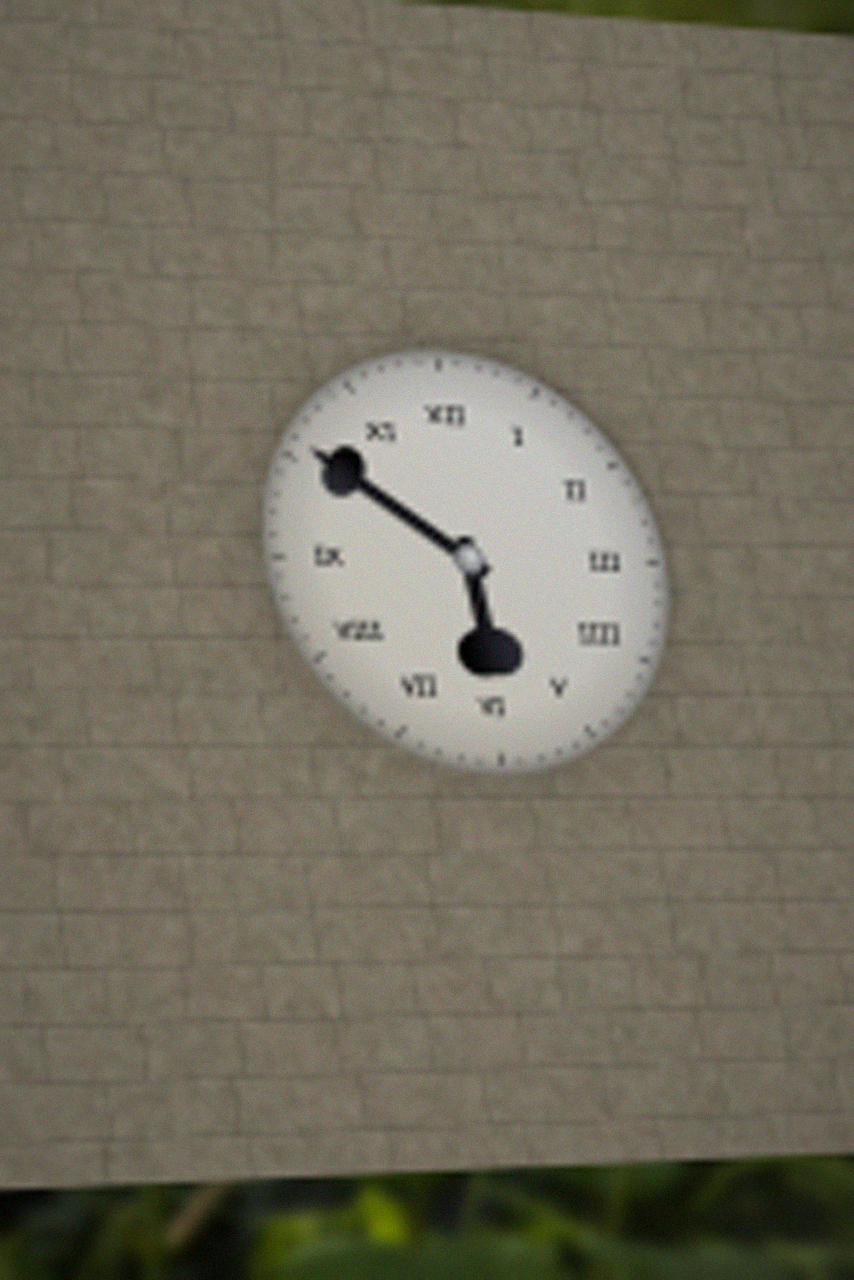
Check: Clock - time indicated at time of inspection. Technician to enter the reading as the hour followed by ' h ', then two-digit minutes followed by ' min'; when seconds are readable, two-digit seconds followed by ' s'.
5 h 51 min
